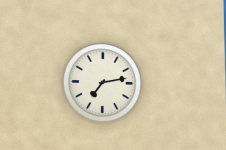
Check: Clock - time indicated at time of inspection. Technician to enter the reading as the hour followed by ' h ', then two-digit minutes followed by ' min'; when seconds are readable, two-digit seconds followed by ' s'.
7 h 13 min
